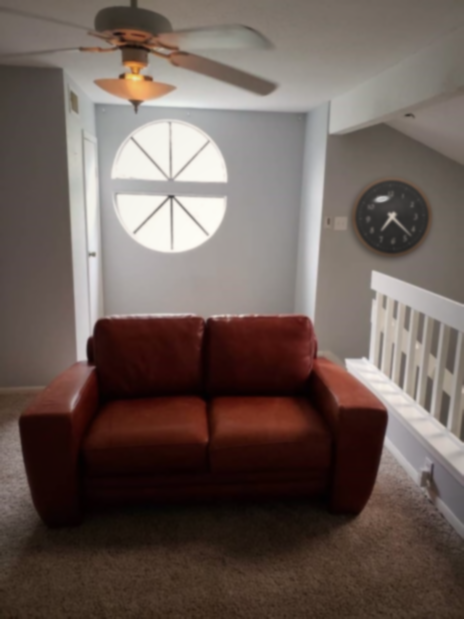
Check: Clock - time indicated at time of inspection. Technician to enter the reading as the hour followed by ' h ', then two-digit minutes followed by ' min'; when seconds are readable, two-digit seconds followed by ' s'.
7 h 23 min
